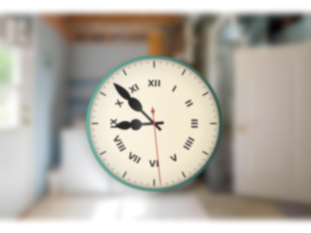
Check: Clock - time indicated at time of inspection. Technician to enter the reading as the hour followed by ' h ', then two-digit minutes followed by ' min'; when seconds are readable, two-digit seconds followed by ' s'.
8 h 52 min 29 s
